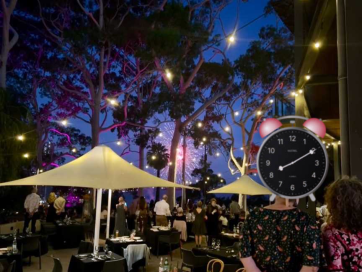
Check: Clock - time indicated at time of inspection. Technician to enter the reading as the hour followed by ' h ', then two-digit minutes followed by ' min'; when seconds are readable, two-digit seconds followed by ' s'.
8 h 10 min
